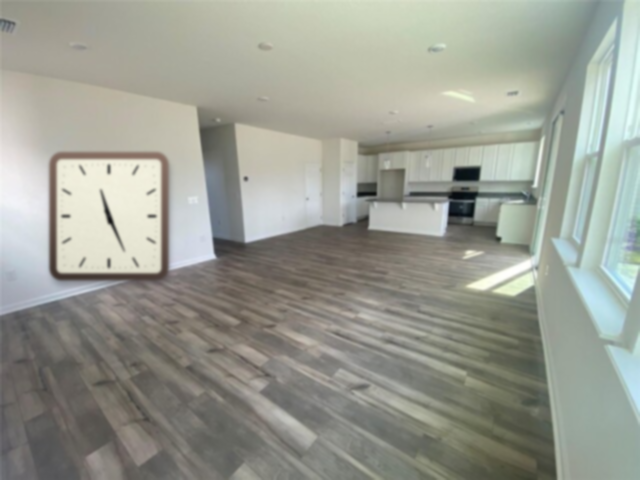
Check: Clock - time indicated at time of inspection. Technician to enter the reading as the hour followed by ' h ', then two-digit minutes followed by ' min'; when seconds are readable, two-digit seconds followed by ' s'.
11 h 26 min
